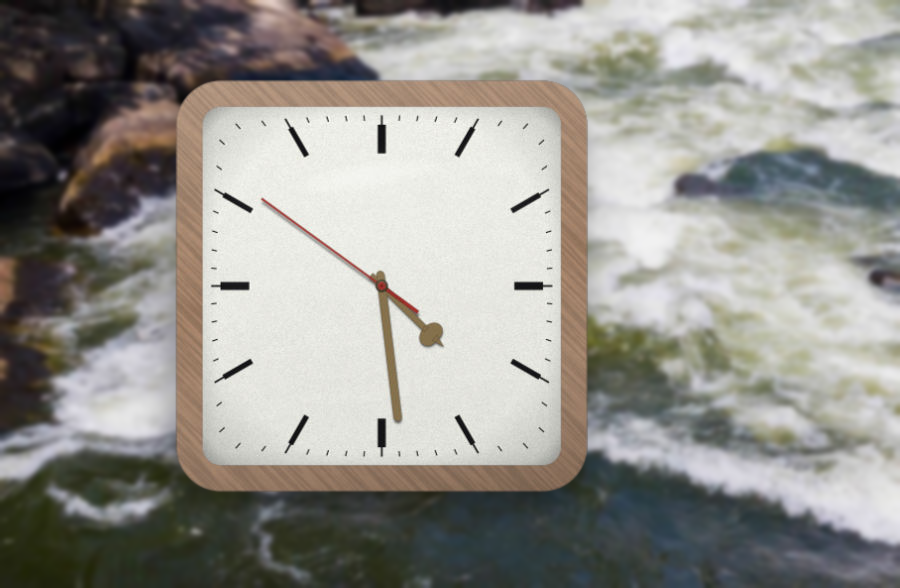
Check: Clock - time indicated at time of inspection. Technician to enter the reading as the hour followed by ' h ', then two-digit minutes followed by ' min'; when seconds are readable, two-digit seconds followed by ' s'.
4 h 28 min 51 s
